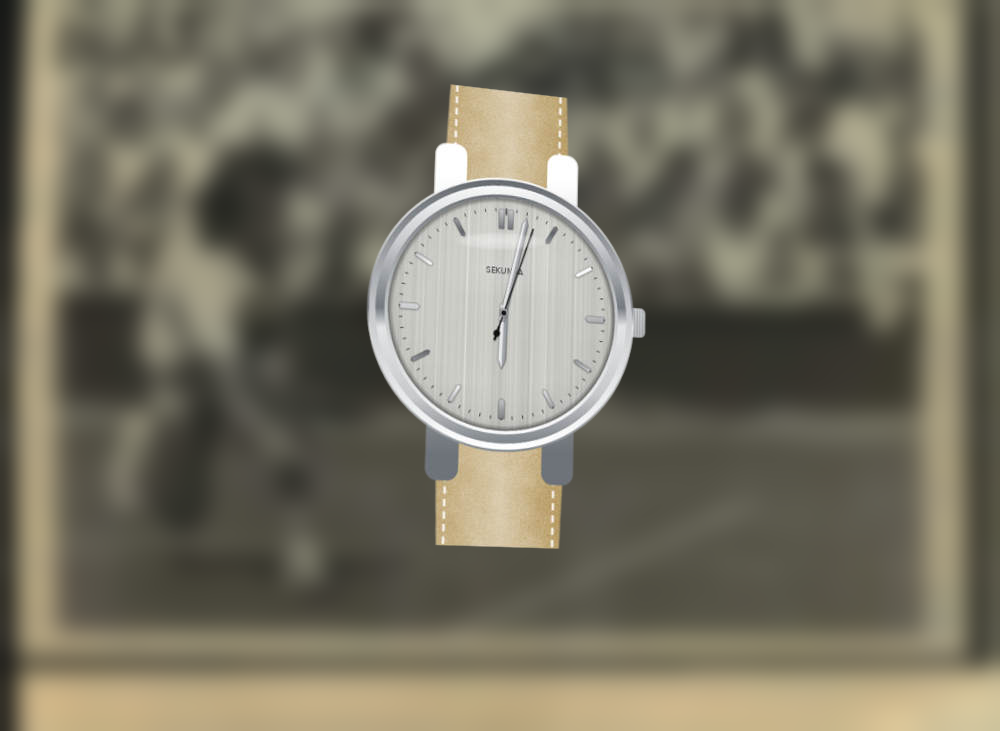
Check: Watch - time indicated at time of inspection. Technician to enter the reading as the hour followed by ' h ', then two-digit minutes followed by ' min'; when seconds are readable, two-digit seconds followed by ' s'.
6 h 02 min 03 s
